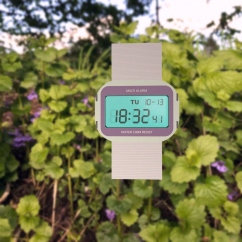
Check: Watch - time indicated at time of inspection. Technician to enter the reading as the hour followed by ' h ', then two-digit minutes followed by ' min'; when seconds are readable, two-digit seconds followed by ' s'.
18 h 32 min 41 s
